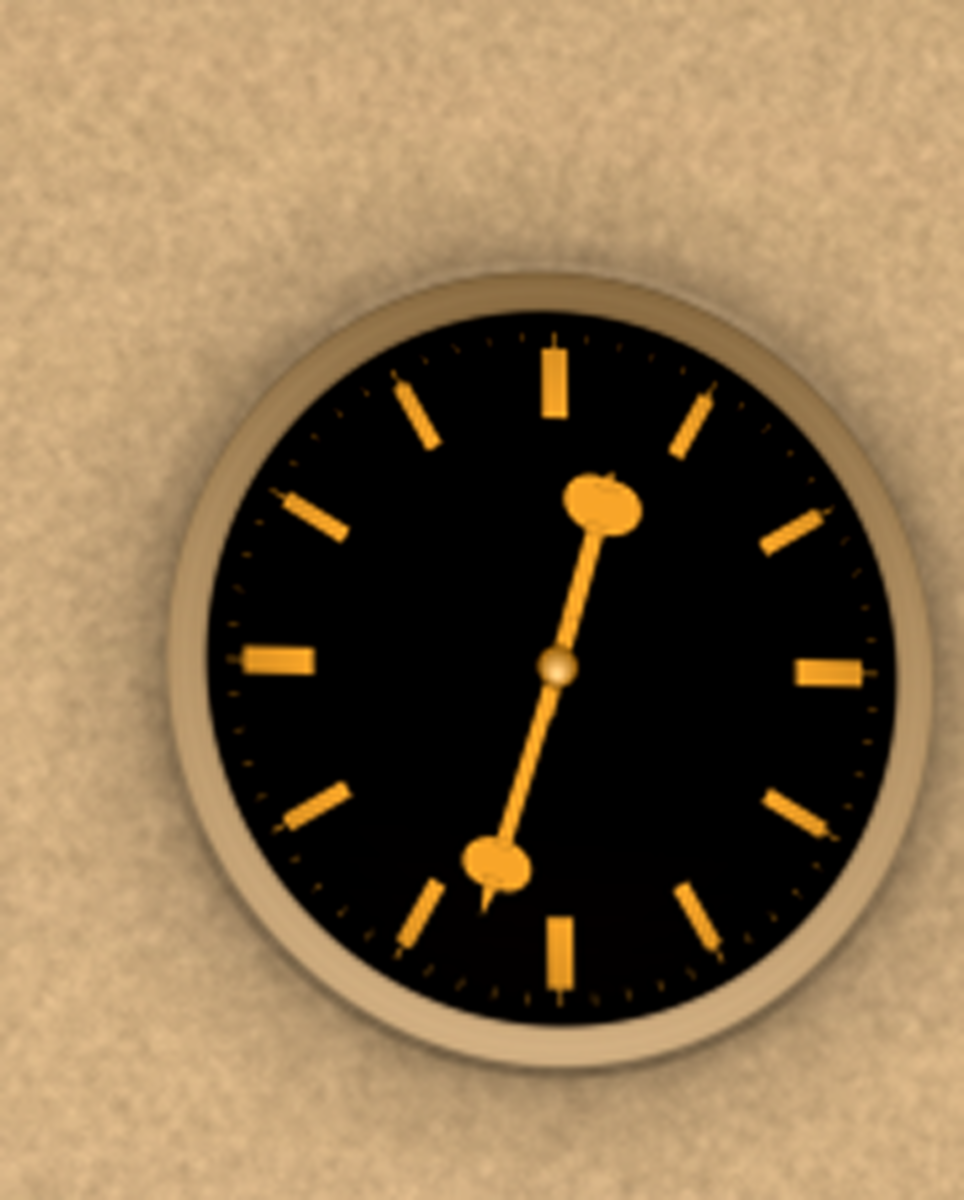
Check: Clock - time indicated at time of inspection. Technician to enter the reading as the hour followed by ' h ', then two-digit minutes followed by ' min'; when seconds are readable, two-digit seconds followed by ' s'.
12 h 33 min
